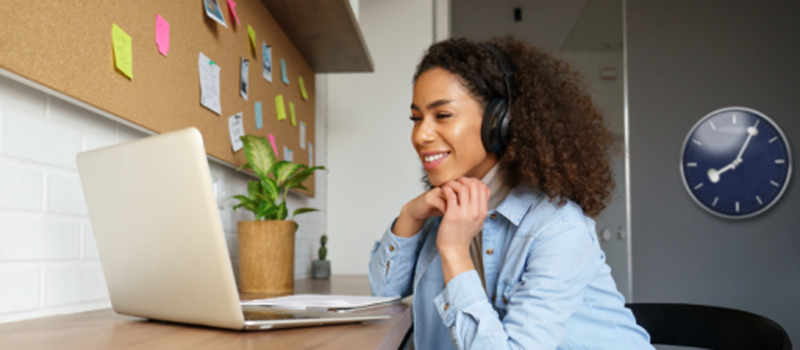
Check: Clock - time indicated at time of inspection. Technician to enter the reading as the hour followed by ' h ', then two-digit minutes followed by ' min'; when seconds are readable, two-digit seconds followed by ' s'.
8 h 05 min
